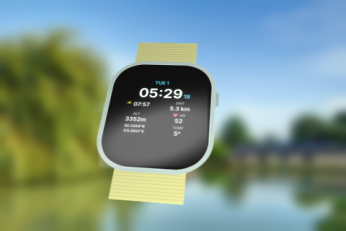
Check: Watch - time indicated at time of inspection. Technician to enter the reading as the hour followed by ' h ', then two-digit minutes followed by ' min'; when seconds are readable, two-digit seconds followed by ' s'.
5 h 29 min
